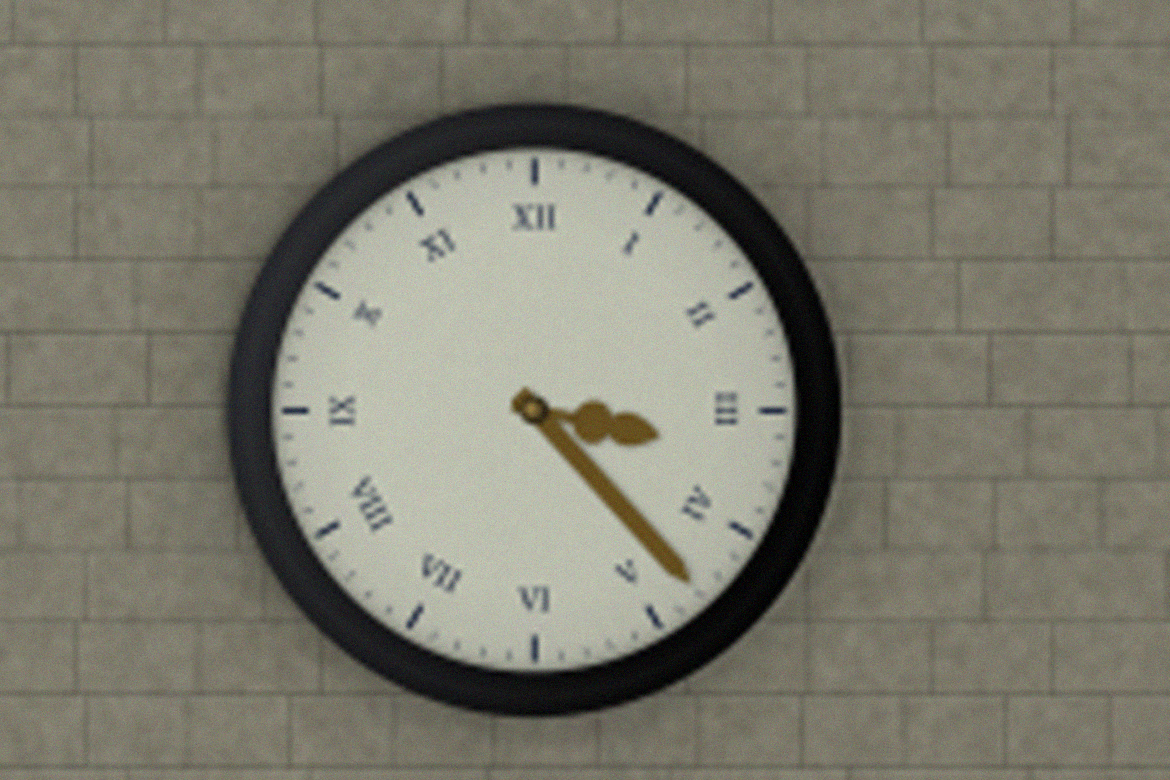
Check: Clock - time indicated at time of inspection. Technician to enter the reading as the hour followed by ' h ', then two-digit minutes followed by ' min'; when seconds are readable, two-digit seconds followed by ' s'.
3 h 23 min
